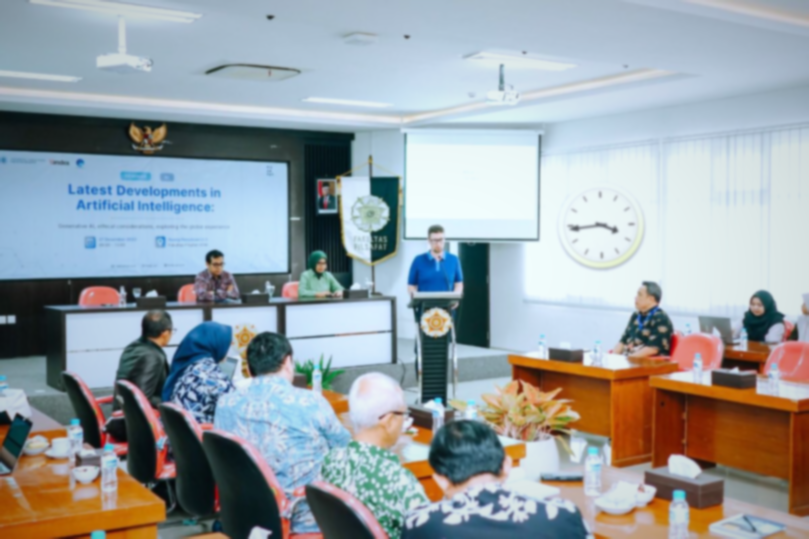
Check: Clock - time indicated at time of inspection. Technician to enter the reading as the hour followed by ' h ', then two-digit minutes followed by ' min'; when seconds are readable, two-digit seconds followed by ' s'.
3 h 44 min
